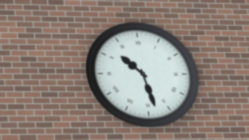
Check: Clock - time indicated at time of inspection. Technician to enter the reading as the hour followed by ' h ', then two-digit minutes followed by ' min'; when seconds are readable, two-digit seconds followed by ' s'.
10 h 28 min
